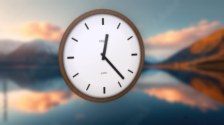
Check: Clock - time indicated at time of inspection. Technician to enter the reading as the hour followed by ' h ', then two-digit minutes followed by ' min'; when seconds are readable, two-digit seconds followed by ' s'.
12 h 23 min
